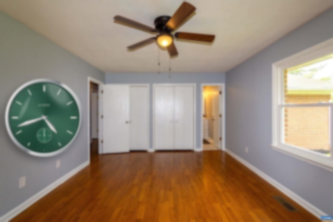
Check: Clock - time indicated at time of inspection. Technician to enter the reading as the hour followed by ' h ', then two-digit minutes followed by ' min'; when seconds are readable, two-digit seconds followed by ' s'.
4 h 42 min
